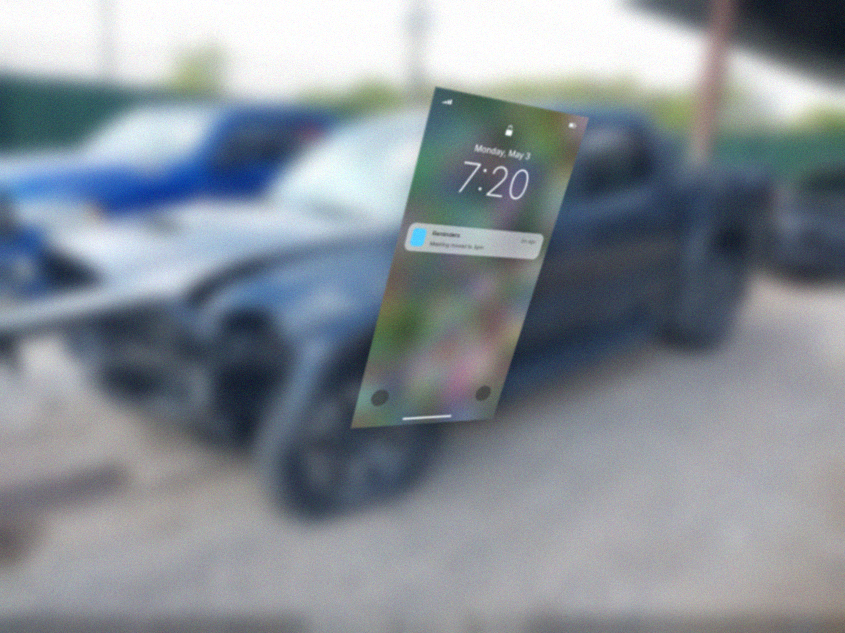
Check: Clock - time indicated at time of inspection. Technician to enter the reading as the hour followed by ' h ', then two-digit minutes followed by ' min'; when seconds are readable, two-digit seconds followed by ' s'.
7 h 20 min
